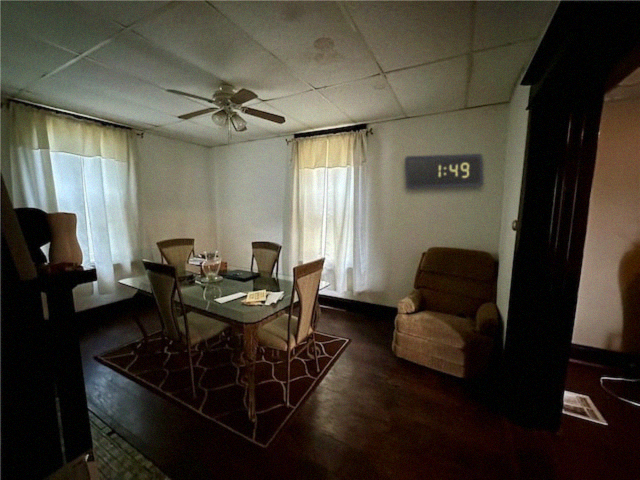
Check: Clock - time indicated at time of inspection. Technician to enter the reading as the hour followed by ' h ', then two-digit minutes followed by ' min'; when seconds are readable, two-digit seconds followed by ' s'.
1 h 49 min
